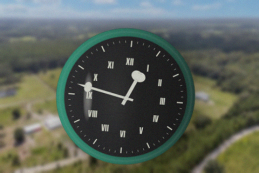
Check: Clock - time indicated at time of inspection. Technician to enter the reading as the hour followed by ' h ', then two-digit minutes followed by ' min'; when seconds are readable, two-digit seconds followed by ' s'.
12 h 47 min
